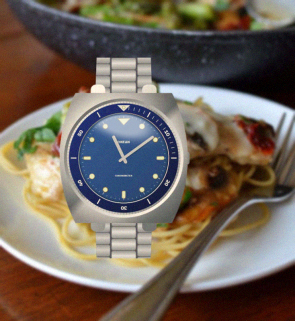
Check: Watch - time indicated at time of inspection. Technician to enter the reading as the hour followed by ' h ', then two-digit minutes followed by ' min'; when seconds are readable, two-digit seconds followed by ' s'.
11 h 09 min
